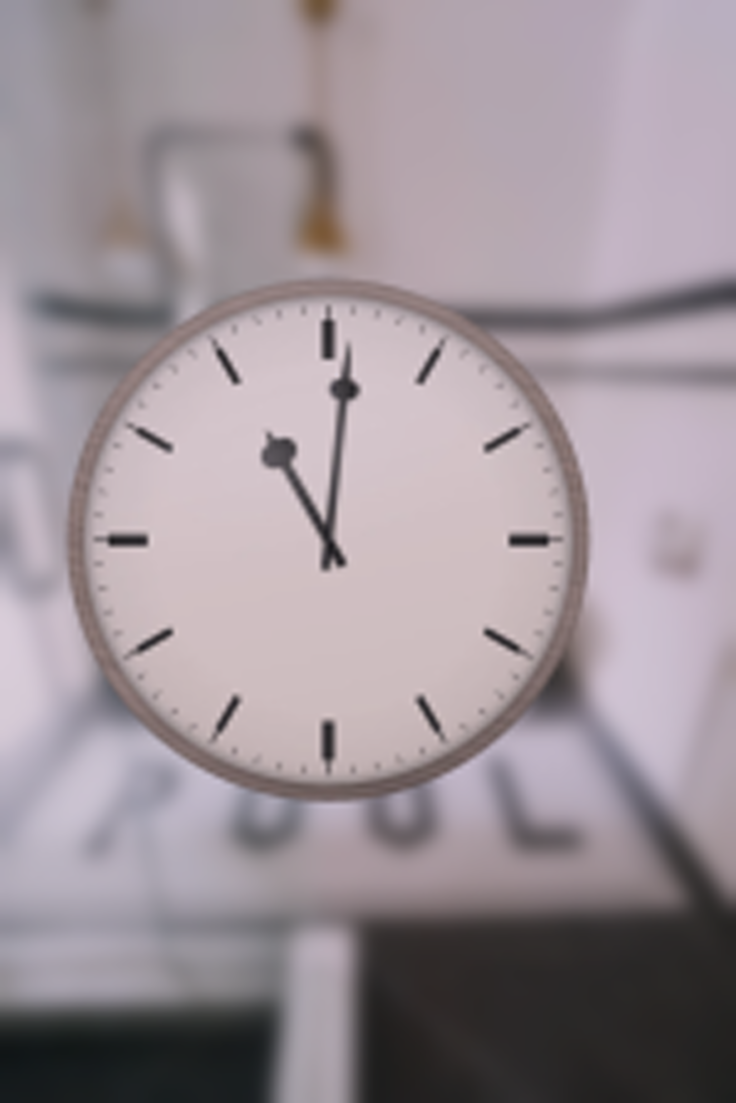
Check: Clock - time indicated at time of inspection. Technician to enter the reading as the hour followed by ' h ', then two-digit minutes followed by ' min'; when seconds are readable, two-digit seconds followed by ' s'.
11 h 01 min
